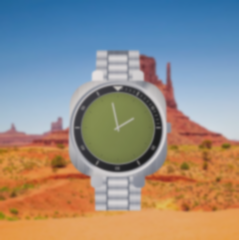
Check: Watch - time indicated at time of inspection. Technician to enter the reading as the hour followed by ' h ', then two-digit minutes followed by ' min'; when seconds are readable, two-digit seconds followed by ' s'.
1 h 58 min
